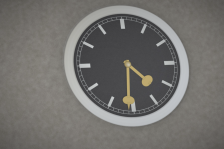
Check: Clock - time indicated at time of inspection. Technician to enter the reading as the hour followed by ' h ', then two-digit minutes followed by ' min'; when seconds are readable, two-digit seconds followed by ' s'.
4 h 31 min
